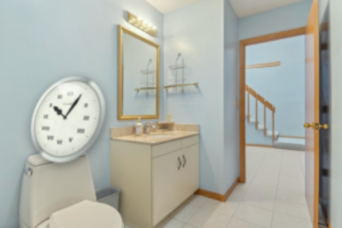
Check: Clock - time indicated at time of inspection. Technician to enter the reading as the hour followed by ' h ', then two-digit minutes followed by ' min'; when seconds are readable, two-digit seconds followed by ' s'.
10 h 05 min
